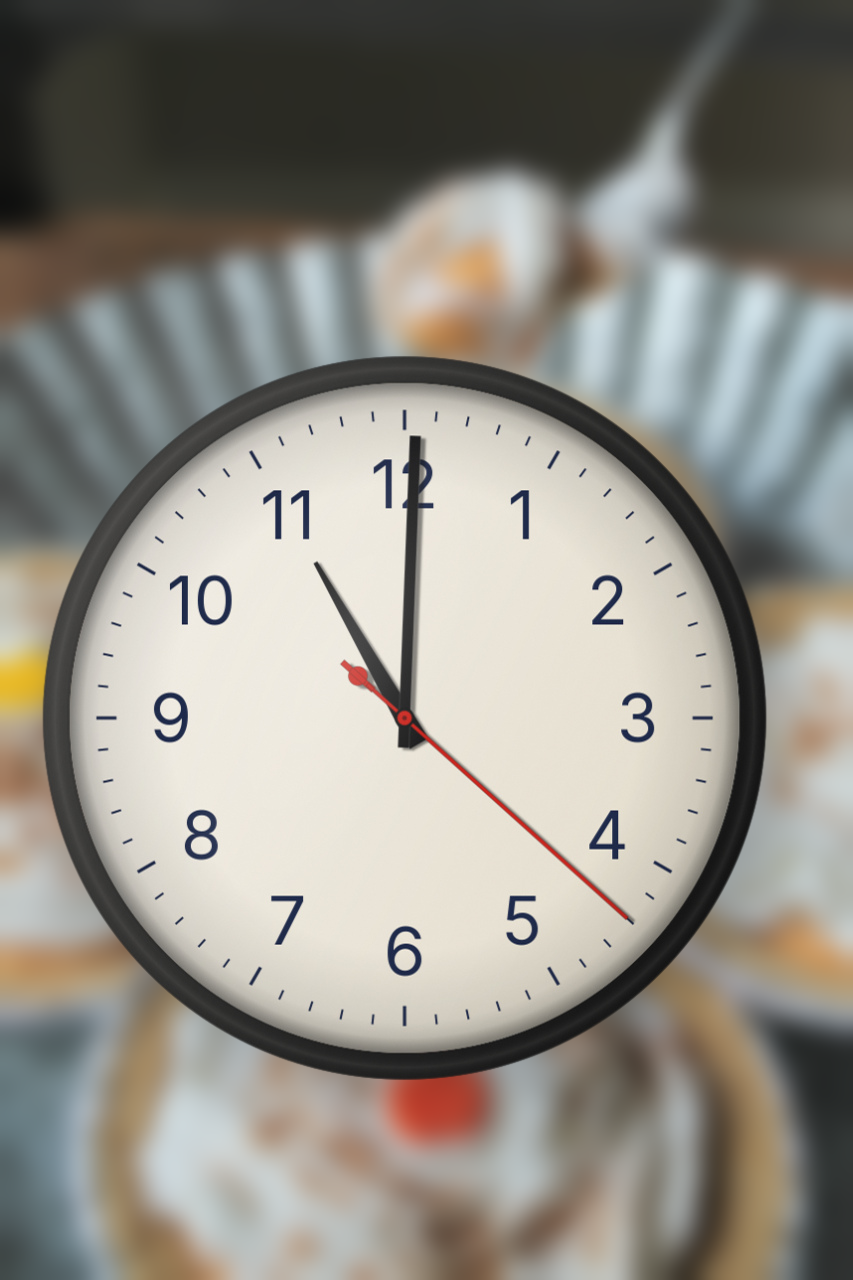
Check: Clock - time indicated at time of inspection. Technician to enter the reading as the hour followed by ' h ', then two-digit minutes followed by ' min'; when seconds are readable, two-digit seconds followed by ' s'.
11 h 00 min 22 s
